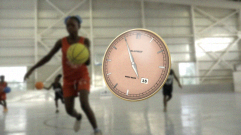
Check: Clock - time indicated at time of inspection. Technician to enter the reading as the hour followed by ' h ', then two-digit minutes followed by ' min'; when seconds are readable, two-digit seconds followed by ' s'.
4 h 55 min
